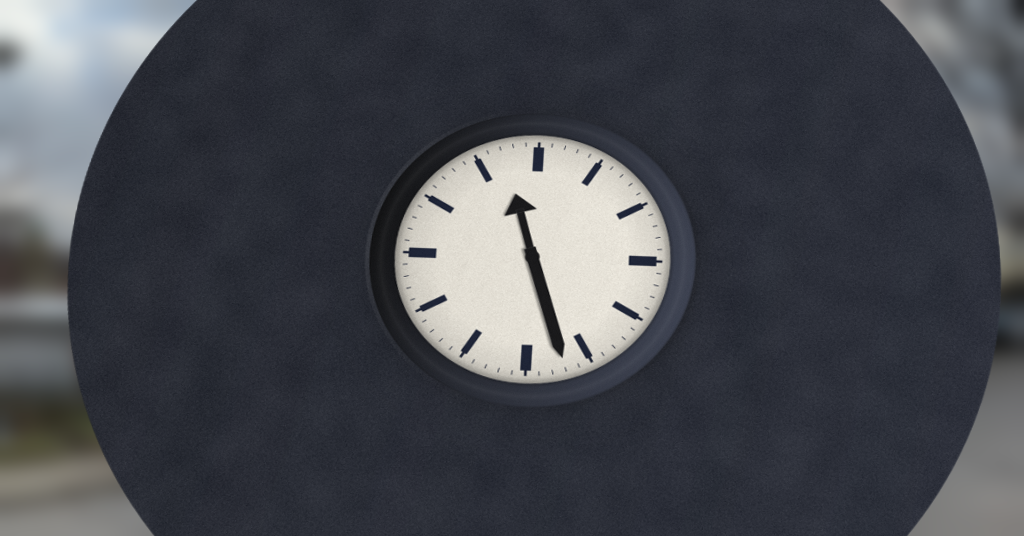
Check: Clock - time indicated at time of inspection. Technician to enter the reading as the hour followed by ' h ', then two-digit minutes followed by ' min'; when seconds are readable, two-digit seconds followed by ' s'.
11 h 27 min
